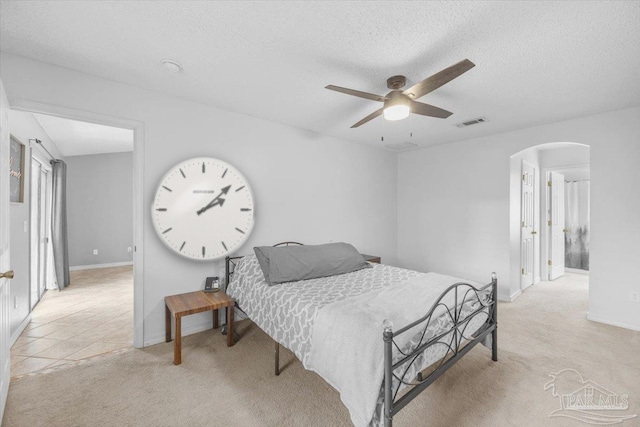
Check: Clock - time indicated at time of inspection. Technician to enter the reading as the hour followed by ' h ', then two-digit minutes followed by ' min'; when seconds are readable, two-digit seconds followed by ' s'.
2 h 08 min
